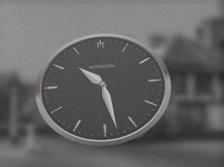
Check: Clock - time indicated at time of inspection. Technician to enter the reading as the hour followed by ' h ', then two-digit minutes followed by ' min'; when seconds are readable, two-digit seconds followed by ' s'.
10 h 28 min
